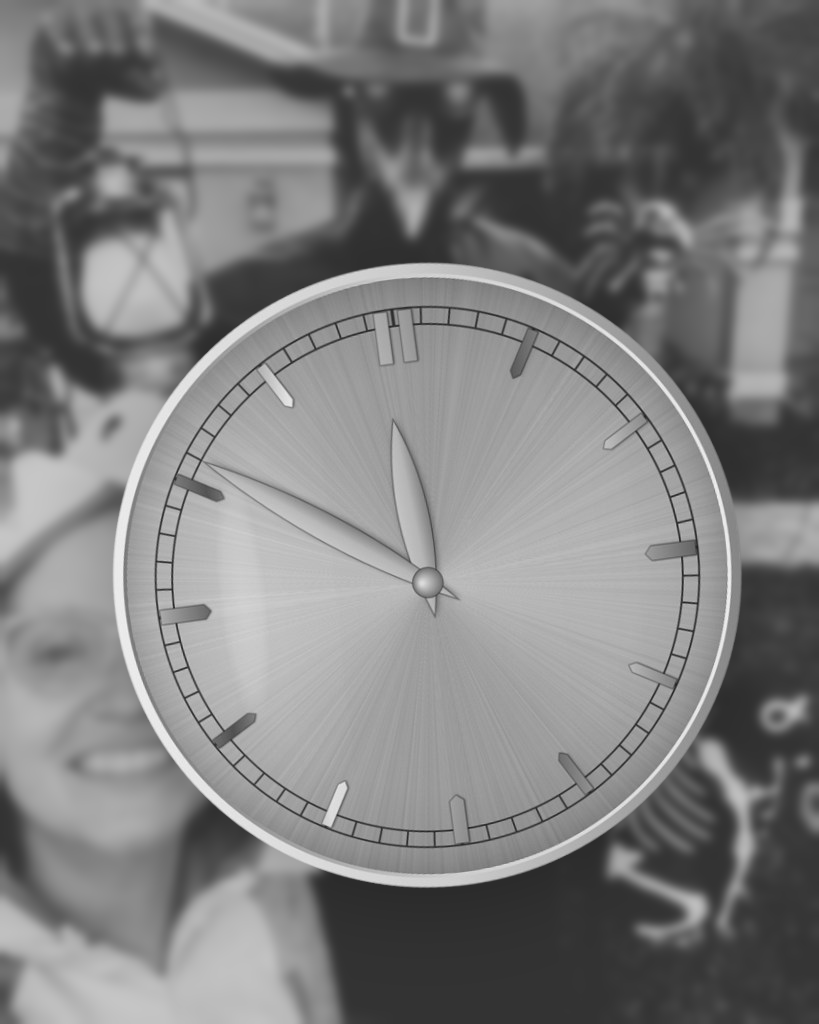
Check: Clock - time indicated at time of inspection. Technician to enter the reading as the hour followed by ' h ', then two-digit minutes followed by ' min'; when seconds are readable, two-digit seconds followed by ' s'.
11 h 51 min
